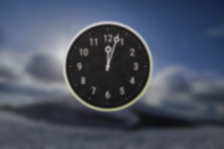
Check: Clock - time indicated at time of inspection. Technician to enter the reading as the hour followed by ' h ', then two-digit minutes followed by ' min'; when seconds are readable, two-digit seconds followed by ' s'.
12 h 03 min
